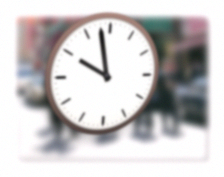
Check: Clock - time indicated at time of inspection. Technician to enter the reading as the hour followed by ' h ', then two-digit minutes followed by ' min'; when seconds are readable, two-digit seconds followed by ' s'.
9 h 58 min
